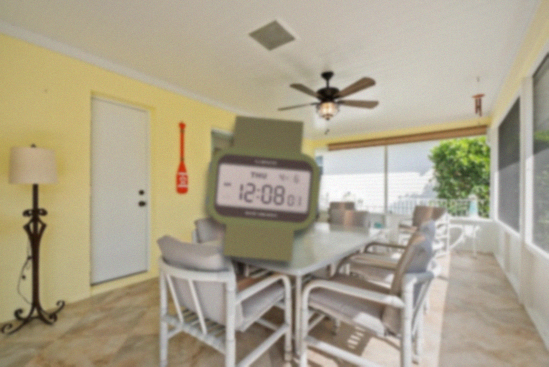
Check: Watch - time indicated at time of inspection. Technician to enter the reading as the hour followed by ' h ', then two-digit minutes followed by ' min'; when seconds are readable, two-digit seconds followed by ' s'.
12 h 08 min
